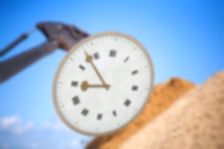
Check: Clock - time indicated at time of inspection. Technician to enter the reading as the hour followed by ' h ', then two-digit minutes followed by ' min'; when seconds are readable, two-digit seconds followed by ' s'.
8 h 53 min
